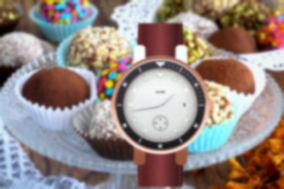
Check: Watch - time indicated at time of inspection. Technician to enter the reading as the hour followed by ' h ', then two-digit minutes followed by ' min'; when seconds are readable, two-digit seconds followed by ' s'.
1 h 43 min
